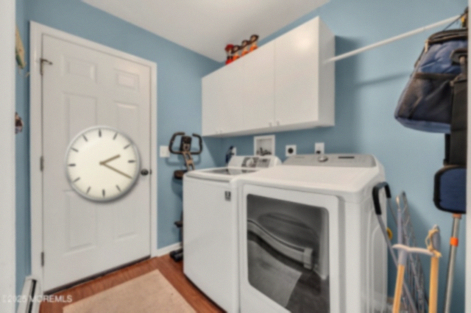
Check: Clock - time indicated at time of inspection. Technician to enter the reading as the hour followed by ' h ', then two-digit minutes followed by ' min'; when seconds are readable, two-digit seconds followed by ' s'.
2 h 20 min
